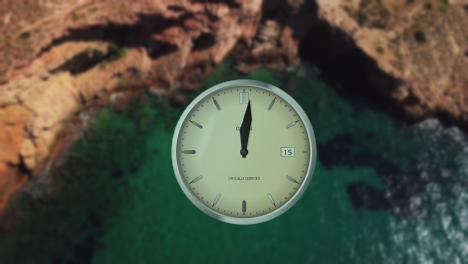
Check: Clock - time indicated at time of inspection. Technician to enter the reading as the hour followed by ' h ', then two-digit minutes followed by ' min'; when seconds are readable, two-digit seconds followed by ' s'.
12 h 01 min
